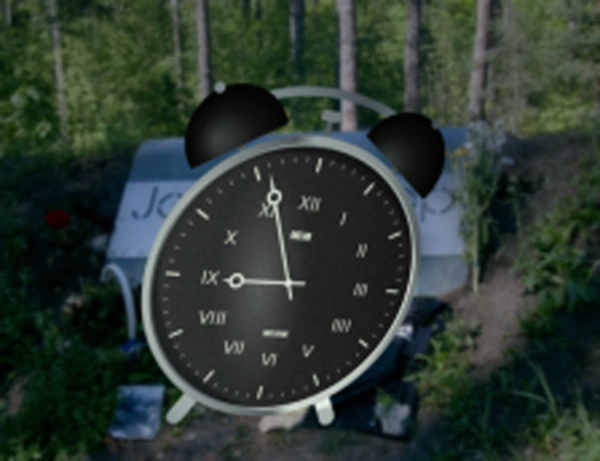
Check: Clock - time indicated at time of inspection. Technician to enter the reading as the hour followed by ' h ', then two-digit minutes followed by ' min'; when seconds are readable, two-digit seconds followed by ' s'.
8 h 56 min
